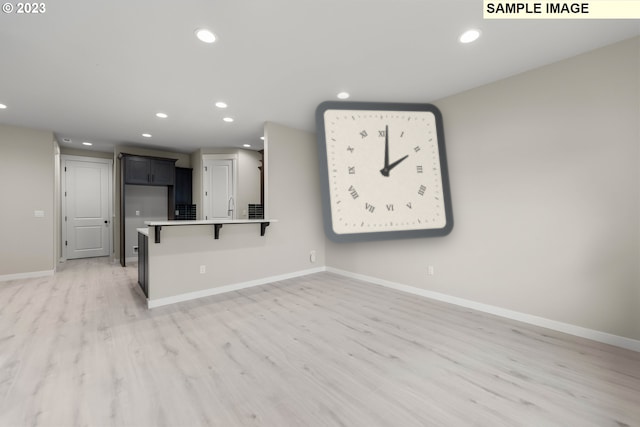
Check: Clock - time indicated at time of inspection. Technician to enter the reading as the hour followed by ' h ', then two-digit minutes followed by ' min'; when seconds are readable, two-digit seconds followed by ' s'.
2 h 01 min
